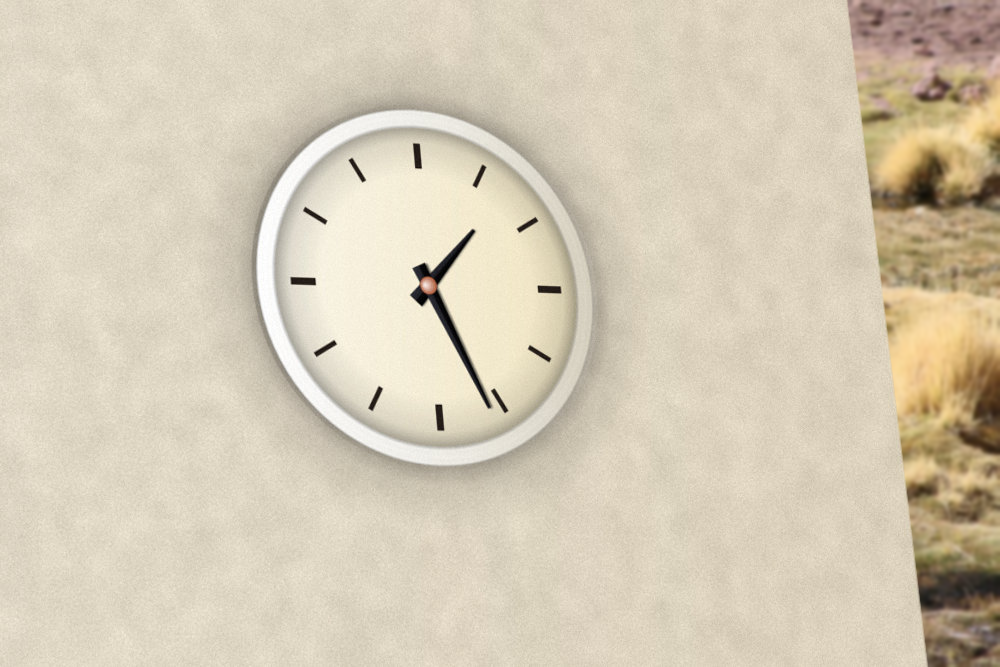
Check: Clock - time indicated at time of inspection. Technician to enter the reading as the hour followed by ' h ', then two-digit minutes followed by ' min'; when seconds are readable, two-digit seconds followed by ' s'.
1 h 26 min
